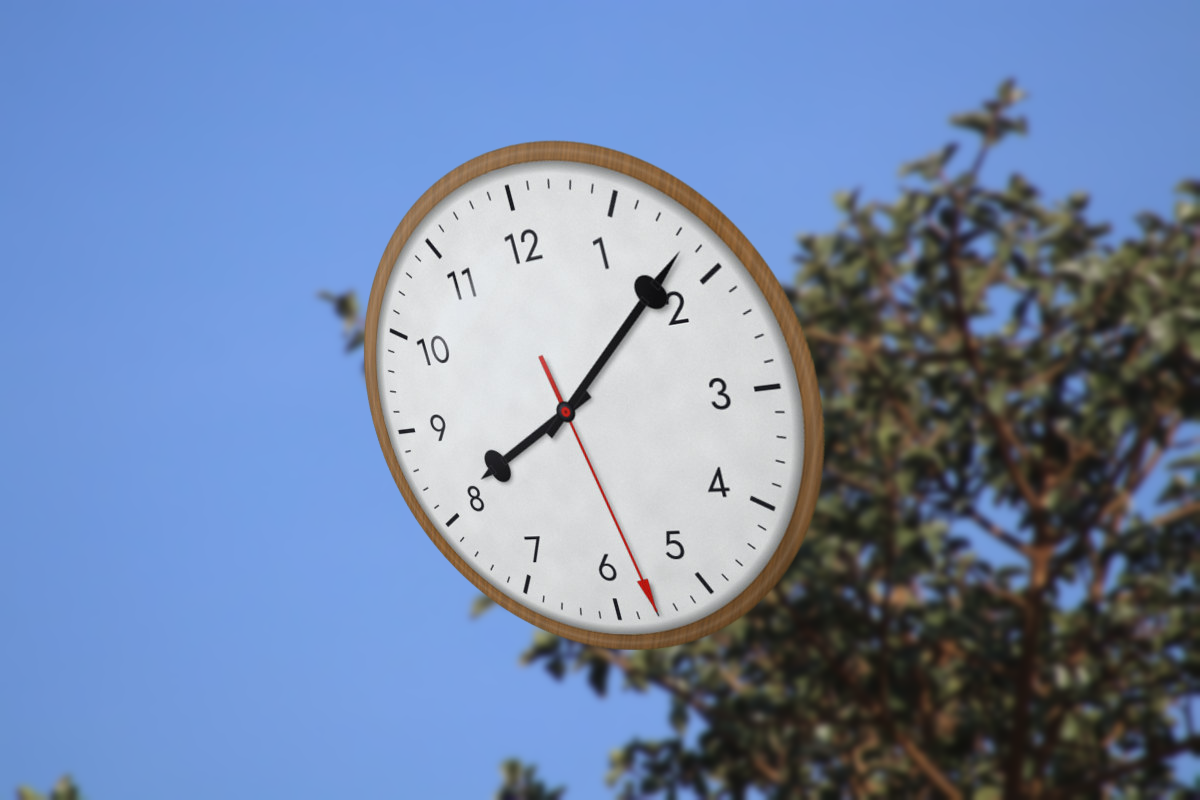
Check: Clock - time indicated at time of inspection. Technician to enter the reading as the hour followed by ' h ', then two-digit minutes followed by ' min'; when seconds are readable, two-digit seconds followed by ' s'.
8 h 08 min 28 s
